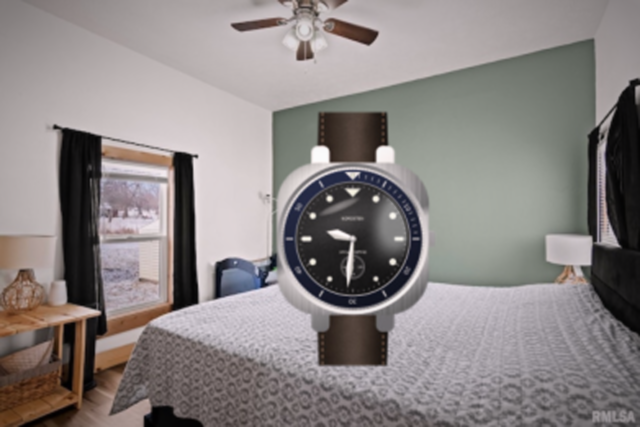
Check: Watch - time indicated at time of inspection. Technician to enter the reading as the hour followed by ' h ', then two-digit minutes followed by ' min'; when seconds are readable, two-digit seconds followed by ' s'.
9 h 31 min
